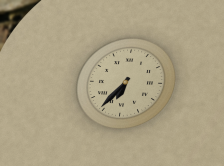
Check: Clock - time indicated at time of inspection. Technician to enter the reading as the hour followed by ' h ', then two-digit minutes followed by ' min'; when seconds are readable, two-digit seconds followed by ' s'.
6 h 36 min
